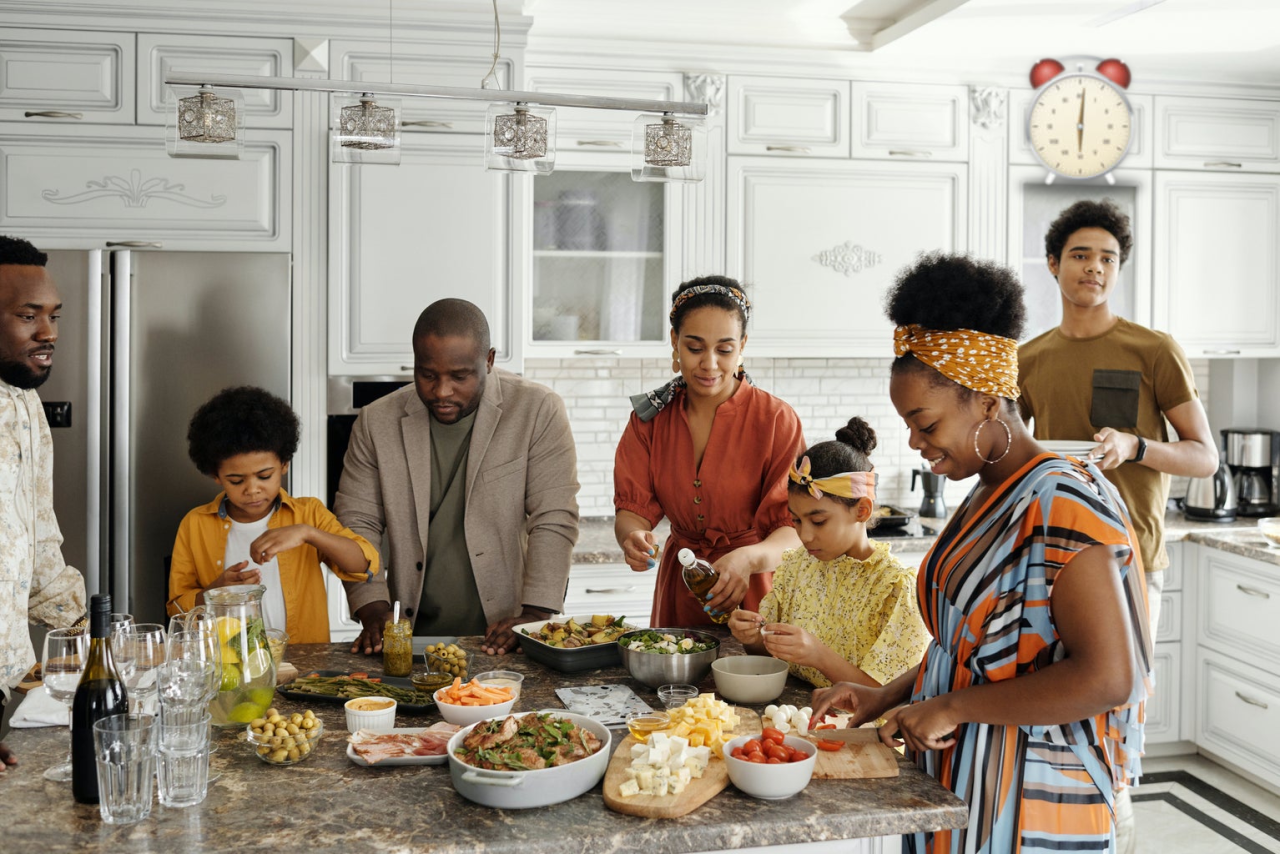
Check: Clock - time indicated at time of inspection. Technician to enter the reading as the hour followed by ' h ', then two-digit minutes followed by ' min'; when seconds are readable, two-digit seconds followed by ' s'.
6 h 01 min
